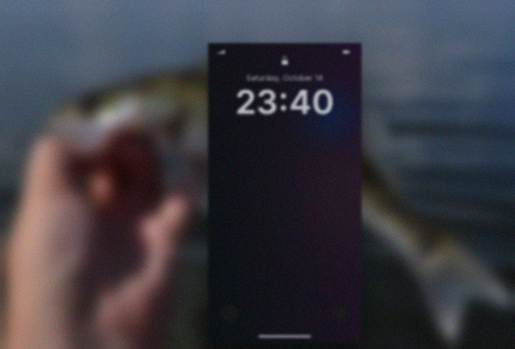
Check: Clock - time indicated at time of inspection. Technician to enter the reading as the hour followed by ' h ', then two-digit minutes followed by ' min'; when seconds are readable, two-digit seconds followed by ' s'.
23 h 40 min
